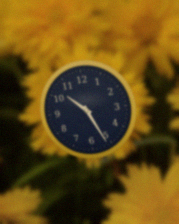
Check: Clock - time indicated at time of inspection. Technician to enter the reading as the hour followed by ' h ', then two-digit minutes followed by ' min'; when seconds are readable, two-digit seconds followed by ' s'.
10 h 26 min
